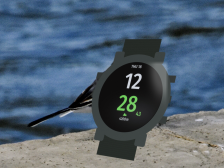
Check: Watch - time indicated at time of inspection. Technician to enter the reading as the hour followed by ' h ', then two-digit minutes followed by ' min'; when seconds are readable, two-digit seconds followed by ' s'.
12 h 28 min
